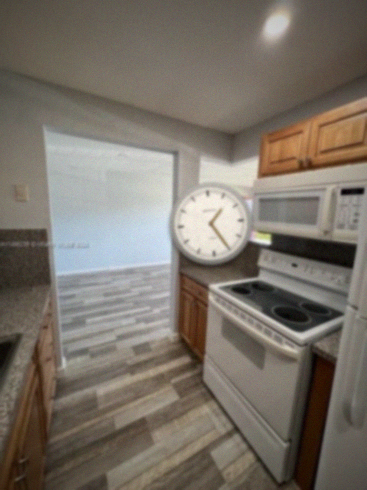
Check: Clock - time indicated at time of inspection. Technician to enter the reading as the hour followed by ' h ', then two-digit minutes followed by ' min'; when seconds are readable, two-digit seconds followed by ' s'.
1 h 25 min
